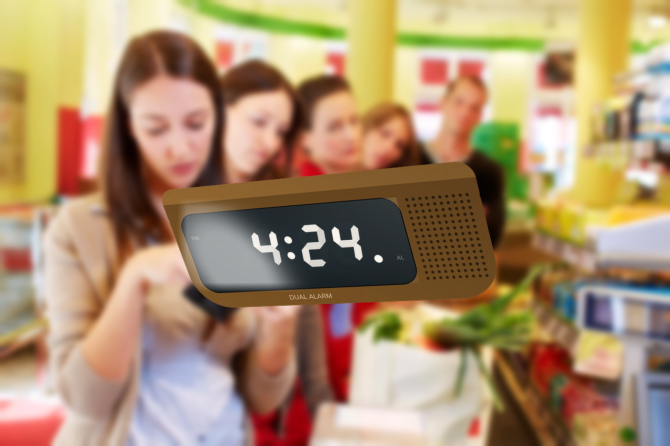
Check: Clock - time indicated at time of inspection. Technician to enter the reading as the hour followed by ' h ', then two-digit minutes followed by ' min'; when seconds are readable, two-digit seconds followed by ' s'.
4 h 24 min
